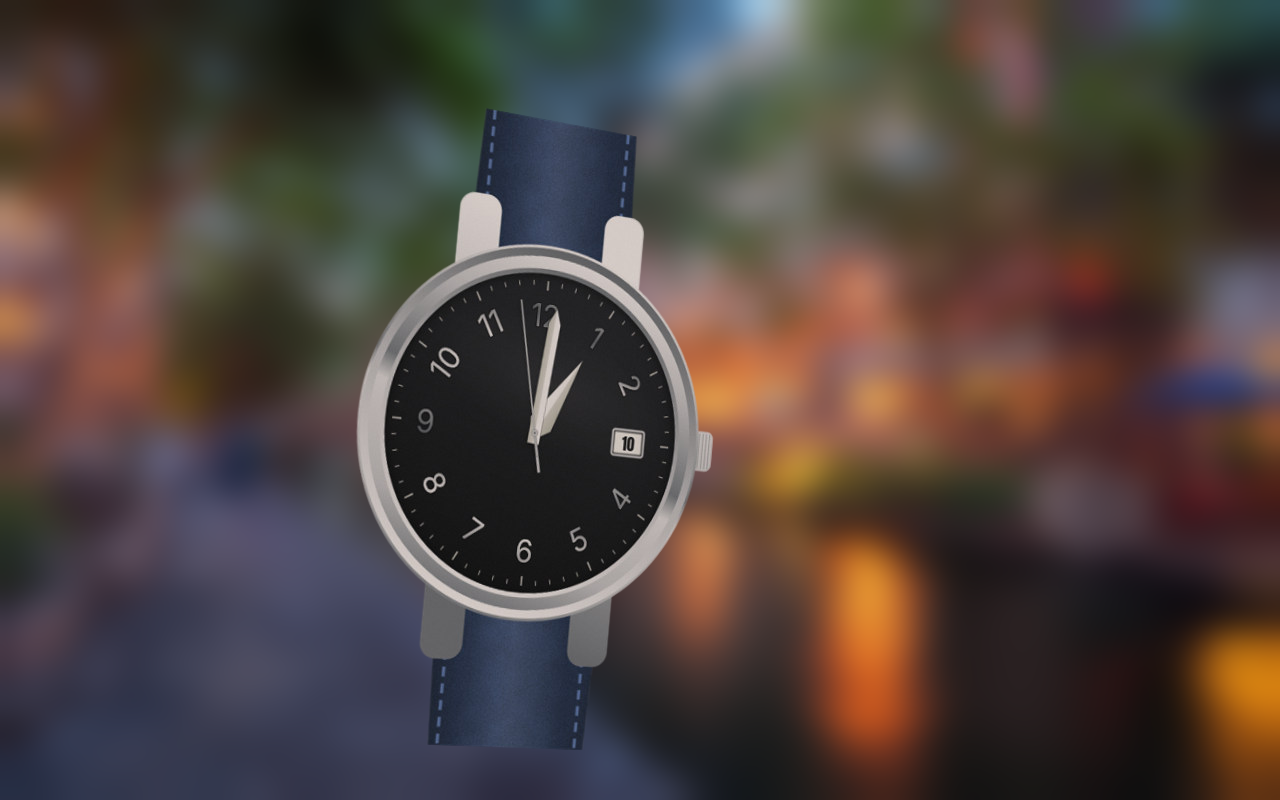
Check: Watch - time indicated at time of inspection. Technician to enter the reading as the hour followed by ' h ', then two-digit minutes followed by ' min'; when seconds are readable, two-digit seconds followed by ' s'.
1 h 00 min 58 s
